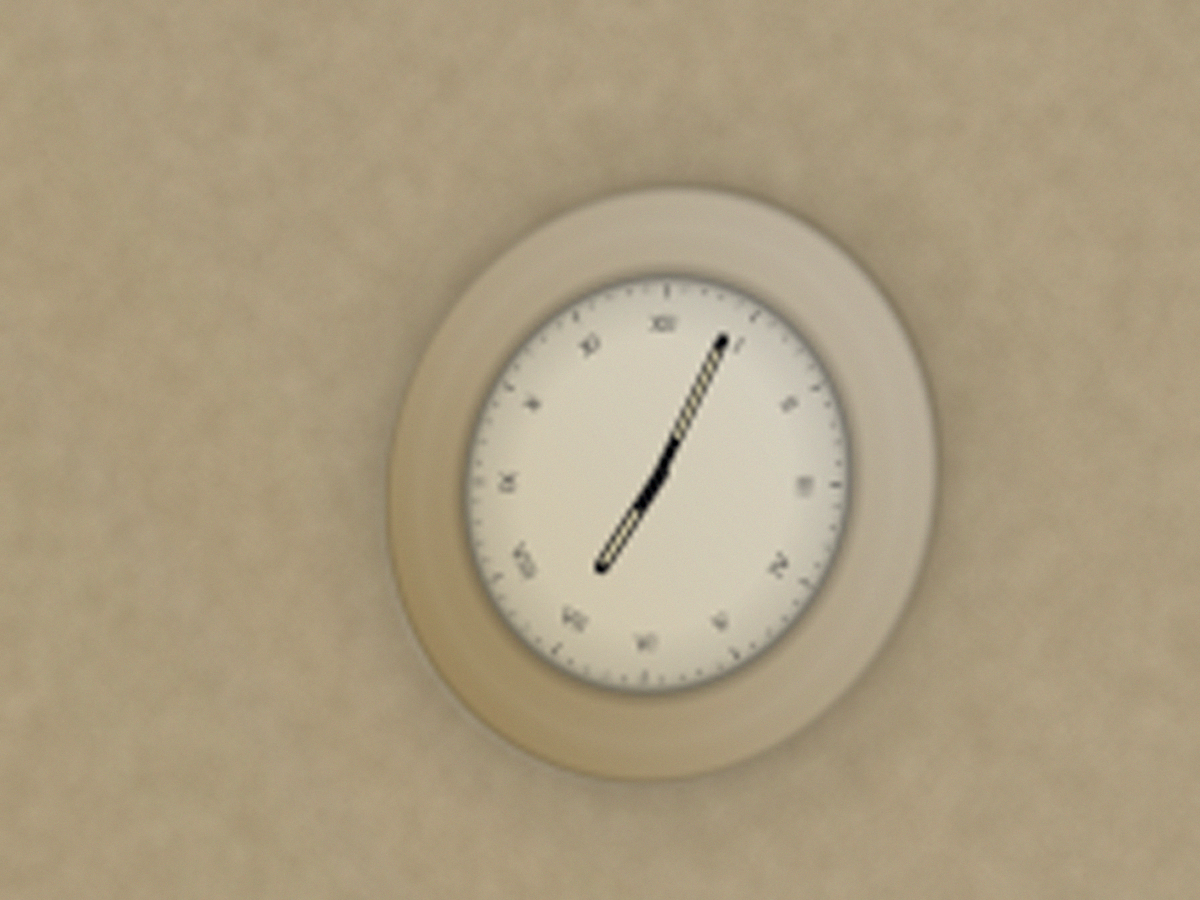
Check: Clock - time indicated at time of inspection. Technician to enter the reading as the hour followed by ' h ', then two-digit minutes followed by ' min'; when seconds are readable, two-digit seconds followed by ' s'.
7 h 04 min
